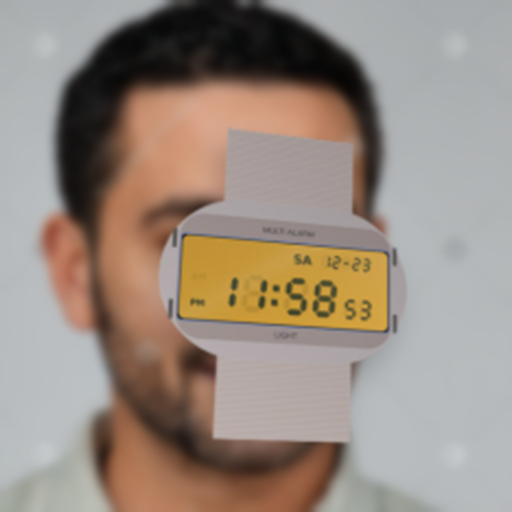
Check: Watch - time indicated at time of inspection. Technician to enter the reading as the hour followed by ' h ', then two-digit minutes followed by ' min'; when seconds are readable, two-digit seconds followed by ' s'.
11 h 58 min 53 s
